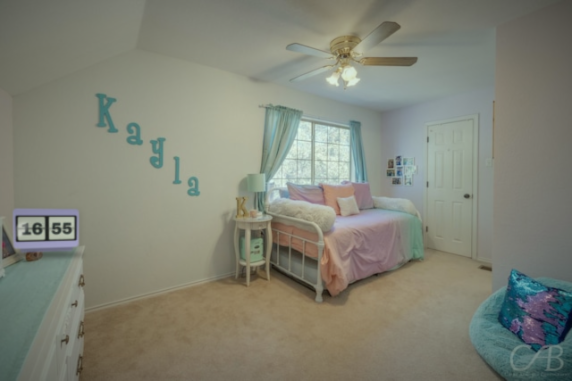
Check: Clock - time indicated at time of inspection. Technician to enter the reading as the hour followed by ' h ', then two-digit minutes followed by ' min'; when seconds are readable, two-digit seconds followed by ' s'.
16 h 55 min
